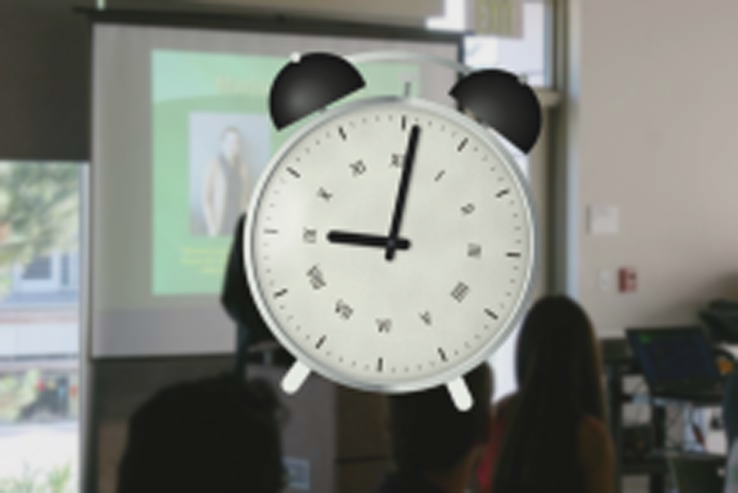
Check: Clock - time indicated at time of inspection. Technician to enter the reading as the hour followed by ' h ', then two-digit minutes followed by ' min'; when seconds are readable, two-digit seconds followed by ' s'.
9 h 01 min
